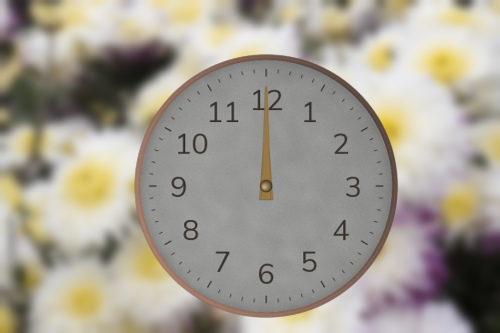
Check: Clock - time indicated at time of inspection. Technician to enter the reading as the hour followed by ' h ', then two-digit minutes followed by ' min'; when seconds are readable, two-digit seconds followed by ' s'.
12 h 00 min
